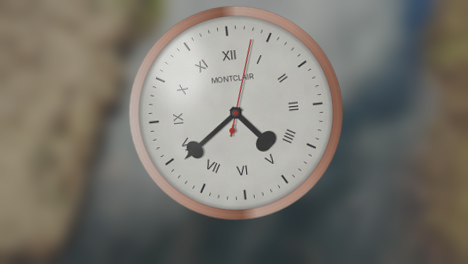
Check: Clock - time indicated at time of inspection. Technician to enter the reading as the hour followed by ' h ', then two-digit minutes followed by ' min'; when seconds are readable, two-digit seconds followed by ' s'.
4 h 39 min 03 s
